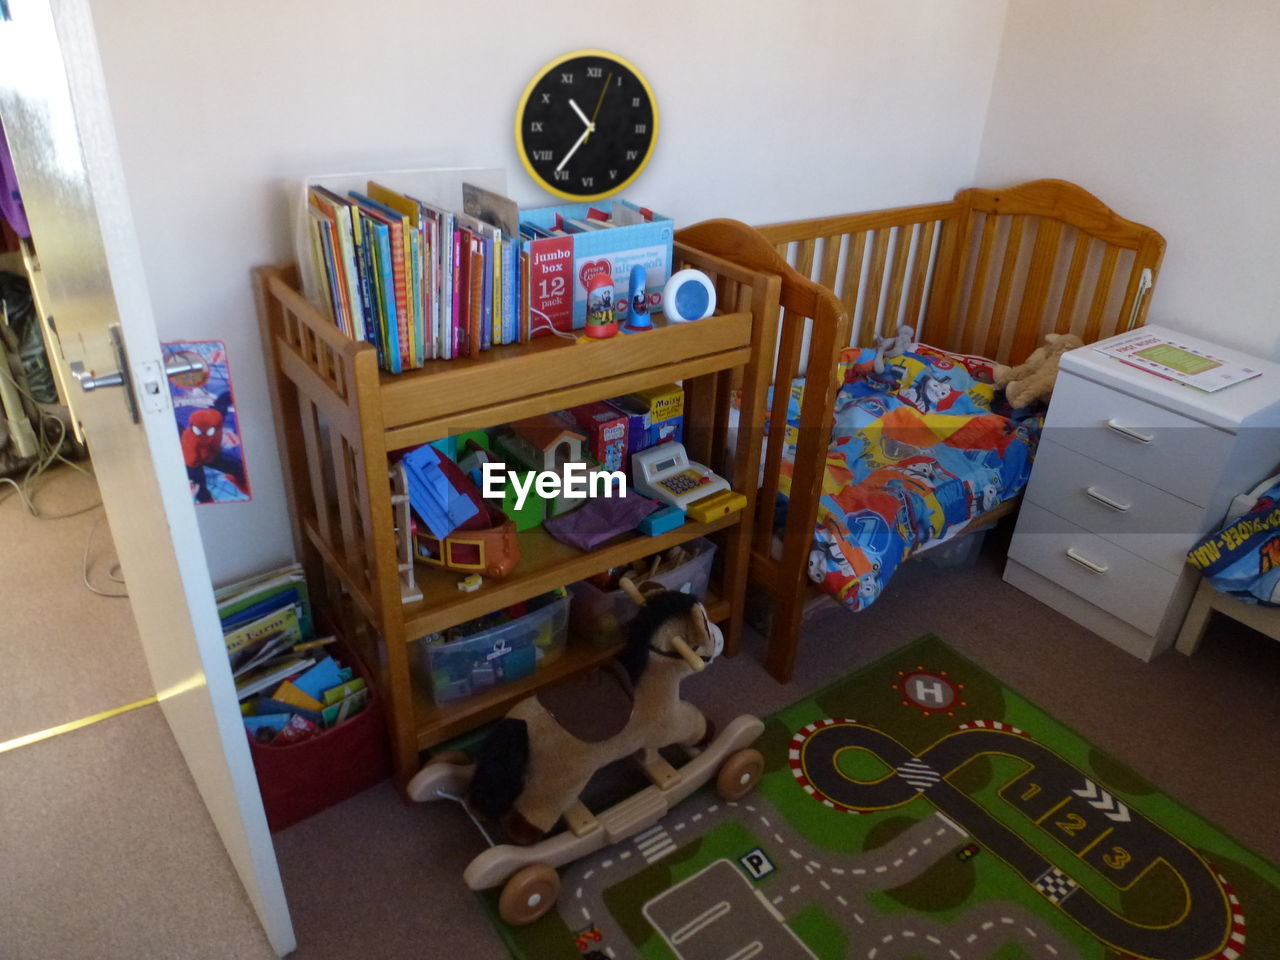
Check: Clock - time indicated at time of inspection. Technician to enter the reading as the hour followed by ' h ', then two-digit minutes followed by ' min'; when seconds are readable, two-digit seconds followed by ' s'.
10 h 36 min 03 s
